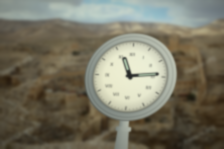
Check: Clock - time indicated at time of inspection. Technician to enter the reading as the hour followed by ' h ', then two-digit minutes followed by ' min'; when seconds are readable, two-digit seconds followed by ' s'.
11 h 14 min
